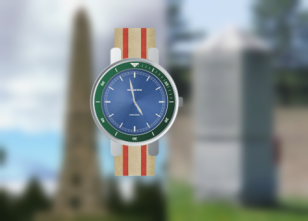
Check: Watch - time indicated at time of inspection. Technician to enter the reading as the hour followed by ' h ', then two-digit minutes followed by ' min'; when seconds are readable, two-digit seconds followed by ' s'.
4 h 58 min
